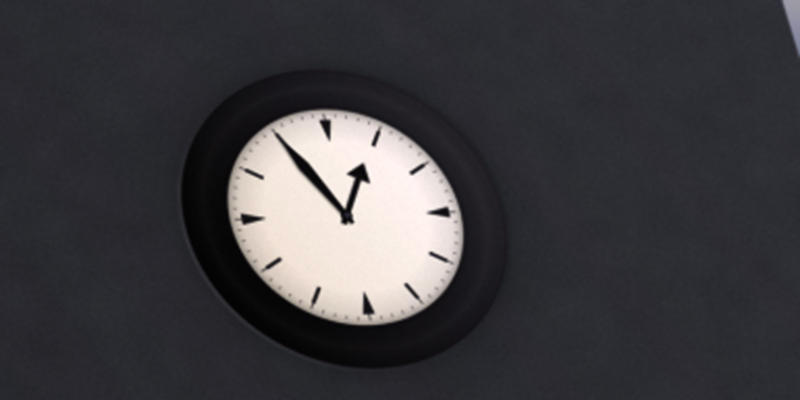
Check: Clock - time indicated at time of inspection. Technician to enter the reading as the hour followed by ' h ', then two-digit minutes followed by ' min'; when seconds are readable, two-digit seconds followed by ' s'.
12 h 55 min
